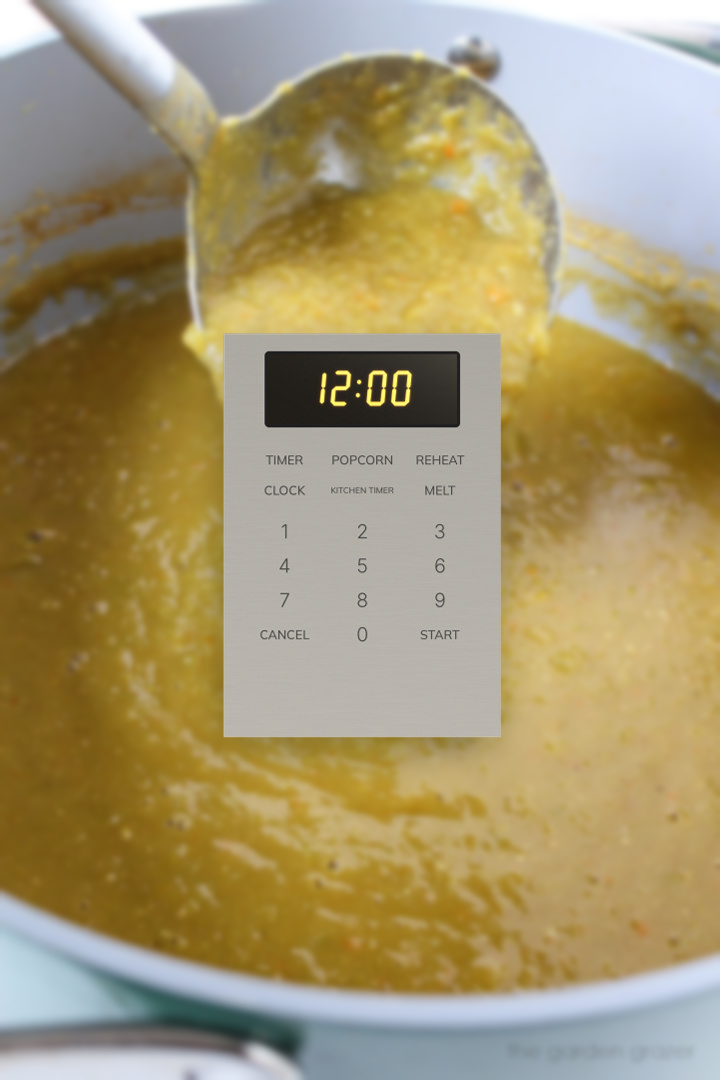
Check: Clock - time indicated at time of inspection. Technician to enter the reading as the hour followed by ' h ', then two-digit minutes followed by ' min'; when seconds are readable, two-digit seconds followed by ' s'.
12 h 00 min
